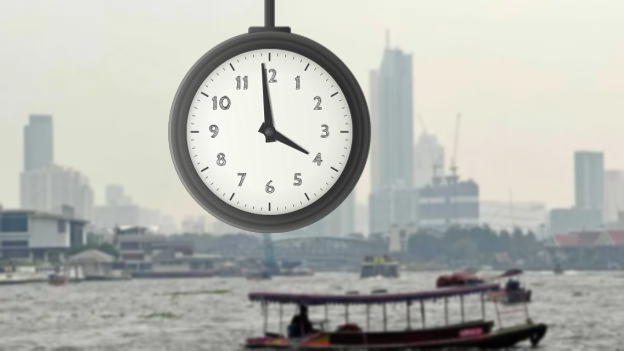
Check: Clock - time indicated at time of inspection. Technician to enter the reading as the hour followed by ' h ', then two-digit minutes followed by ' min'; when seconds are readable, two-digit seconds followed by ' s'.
3 h 59 min
